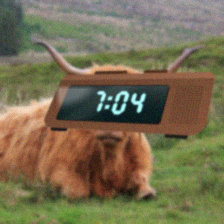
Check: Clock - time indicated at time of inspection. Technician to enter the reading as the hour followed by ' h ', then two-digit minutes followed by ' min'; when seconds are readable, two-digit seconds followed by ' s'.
7 h 04 min
